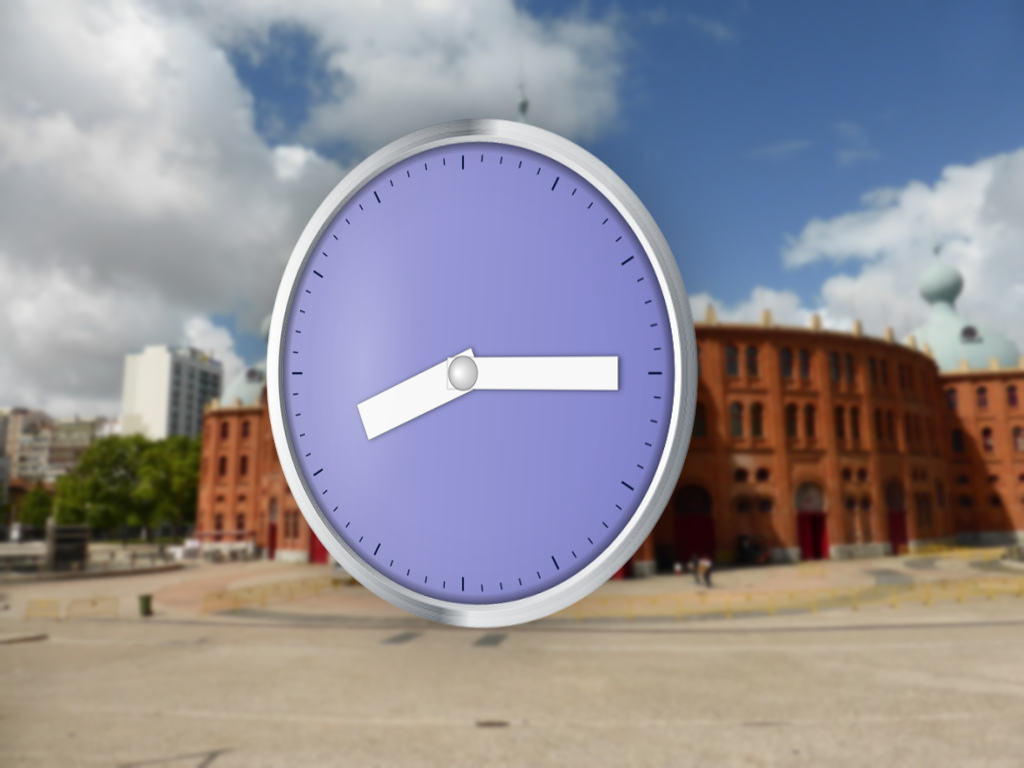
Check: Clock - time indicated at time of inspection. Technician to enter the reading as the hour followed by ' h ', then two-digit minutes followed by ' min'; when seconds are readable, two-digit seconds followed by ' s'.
8 h 15 min
